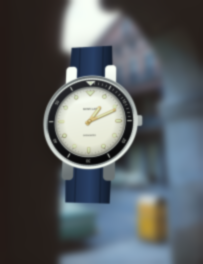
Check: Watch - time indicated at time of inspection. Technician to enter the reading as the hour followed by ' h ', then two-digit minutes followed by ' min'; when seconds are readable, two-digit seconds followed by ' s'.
1 h 11 min
